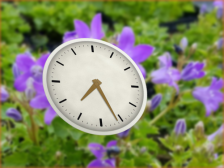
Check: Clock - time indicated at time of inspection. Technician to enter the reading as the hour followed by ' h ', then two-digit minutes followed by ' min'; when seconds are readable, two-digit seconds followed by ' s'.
7 h 26 min
